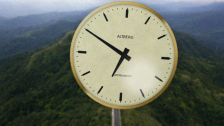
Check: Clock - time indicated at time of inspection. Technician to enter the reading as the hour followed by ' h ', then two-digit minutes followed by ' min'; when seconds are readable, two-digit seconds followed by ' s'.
6 h 50 min
